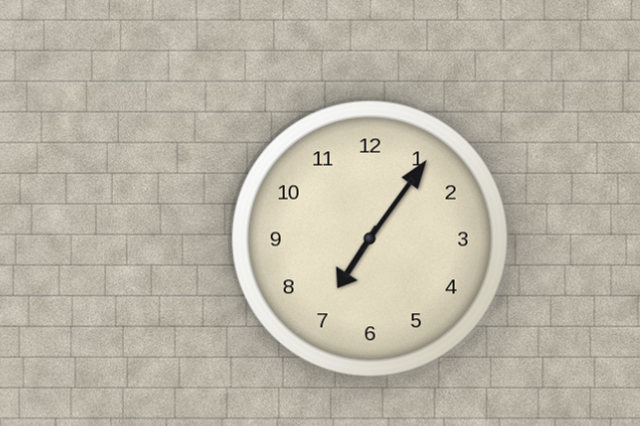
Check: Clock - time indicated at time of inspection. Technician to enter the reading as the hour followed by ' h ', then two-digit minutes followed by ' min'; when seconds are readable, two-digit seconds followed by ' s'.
7 h 06 min
